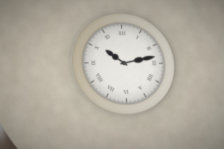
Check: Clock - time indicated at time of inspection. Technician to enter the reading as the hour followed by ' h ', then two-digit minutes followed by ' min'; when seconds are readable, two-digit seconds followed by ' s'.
10 h 13 min
